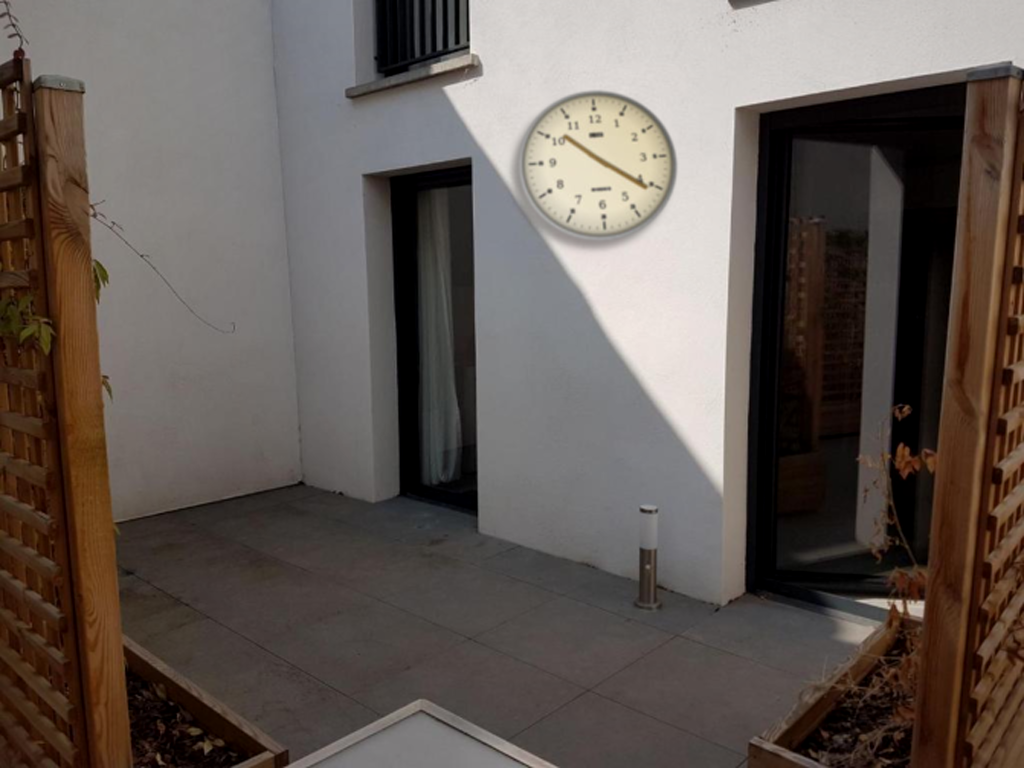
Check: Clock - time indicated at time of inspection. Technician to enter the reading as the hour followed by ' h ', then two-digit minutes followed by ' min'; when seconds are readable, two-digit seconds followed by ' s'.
10 h 21 min
